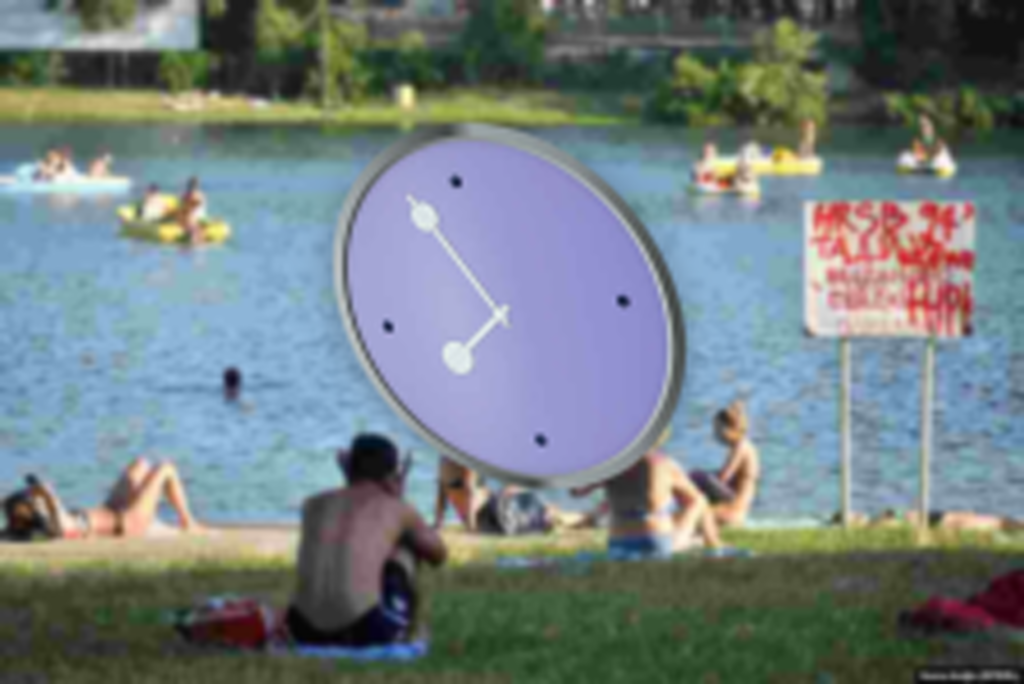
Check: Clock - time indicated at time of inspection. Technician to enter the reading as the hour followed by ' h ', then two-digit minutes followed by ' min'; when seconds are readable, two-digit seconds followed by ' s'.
7 h 56 min
